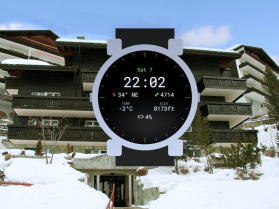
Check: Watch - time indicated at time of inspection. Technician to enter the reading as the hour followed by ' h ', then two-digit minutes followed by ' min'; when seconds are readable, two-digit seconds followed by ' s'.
22 h 02 min
